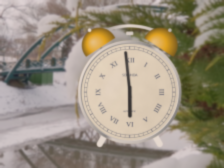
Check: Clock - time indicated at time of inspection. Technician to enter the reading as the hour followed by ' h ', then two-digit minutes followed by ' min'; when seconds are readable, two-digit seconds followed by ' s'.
5 h 59 min
